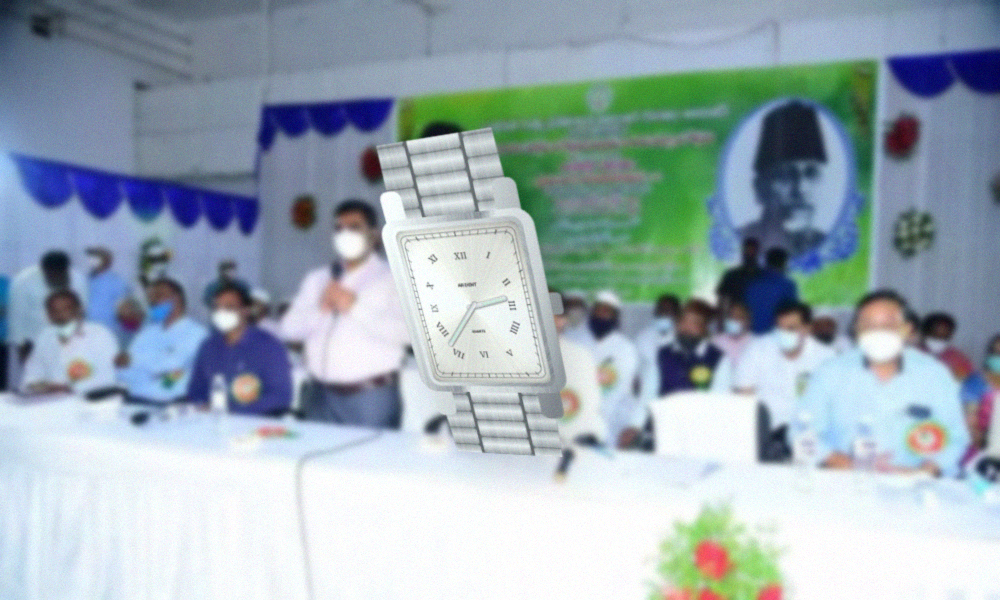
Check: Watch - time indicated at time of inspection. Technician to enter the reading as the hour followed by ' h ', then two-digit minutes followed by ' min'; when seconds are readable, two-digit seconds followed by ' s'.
2 h 37 min
